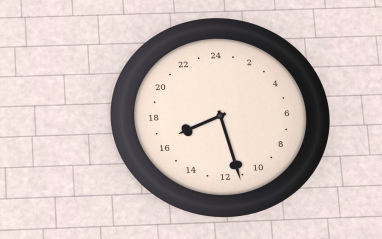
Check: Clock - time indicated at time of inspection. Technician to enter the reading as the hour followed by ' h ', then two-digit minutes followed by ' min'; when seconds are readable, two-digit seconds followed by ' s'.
16 h 28 min
